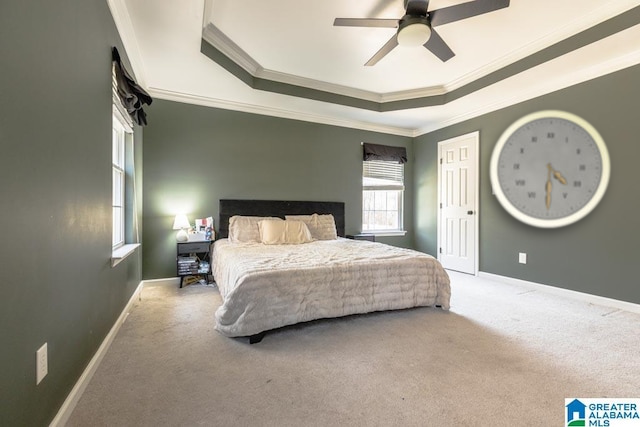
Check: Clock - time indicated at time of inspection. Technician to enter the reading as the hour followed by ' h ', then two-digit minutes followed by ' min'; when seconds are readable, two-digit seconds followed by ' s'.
4 h 30 min
